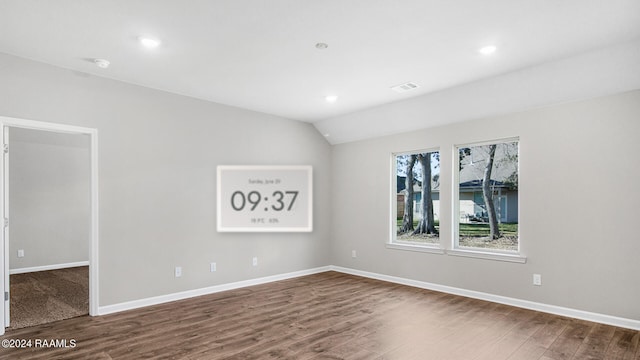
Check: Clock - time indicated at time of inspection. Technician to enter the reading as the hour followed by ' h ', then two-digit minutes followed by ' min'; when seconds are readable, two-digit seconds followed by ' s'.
9 h 37 min
